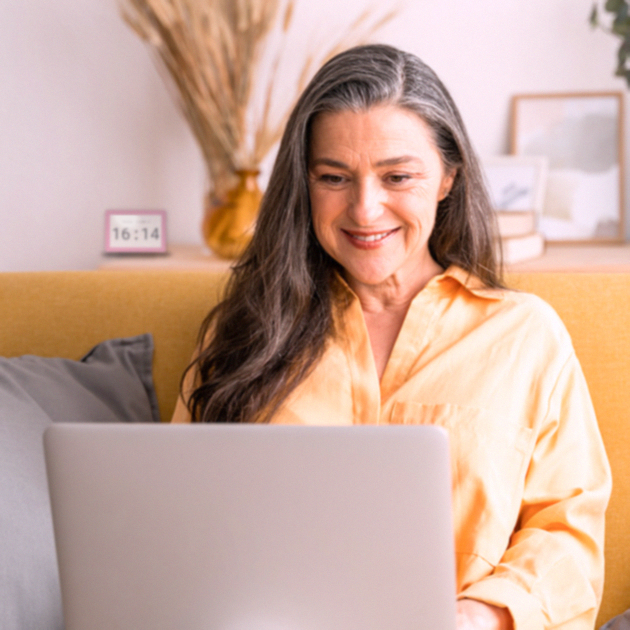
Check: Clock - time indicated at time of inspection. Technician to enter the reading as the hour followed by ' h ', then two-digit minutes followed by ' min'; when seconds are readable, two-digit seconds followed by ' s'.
16 h 14 min
